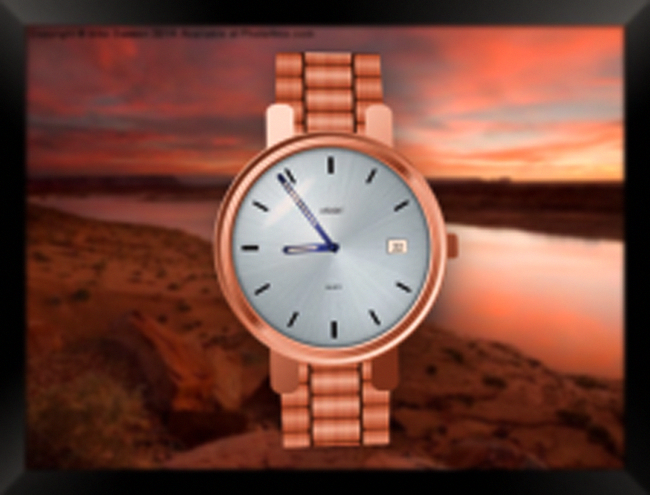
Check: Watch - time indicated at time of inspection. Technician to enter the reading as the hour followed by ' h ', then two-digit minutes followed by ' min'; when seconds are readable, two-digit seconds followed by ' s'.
8 h 54 min
